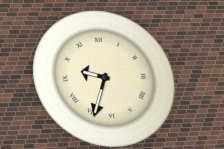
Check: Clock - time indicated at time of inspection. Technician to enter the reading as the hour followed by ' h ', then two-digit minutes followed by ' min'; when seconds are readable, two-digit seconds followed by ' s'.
9 h 34 min
